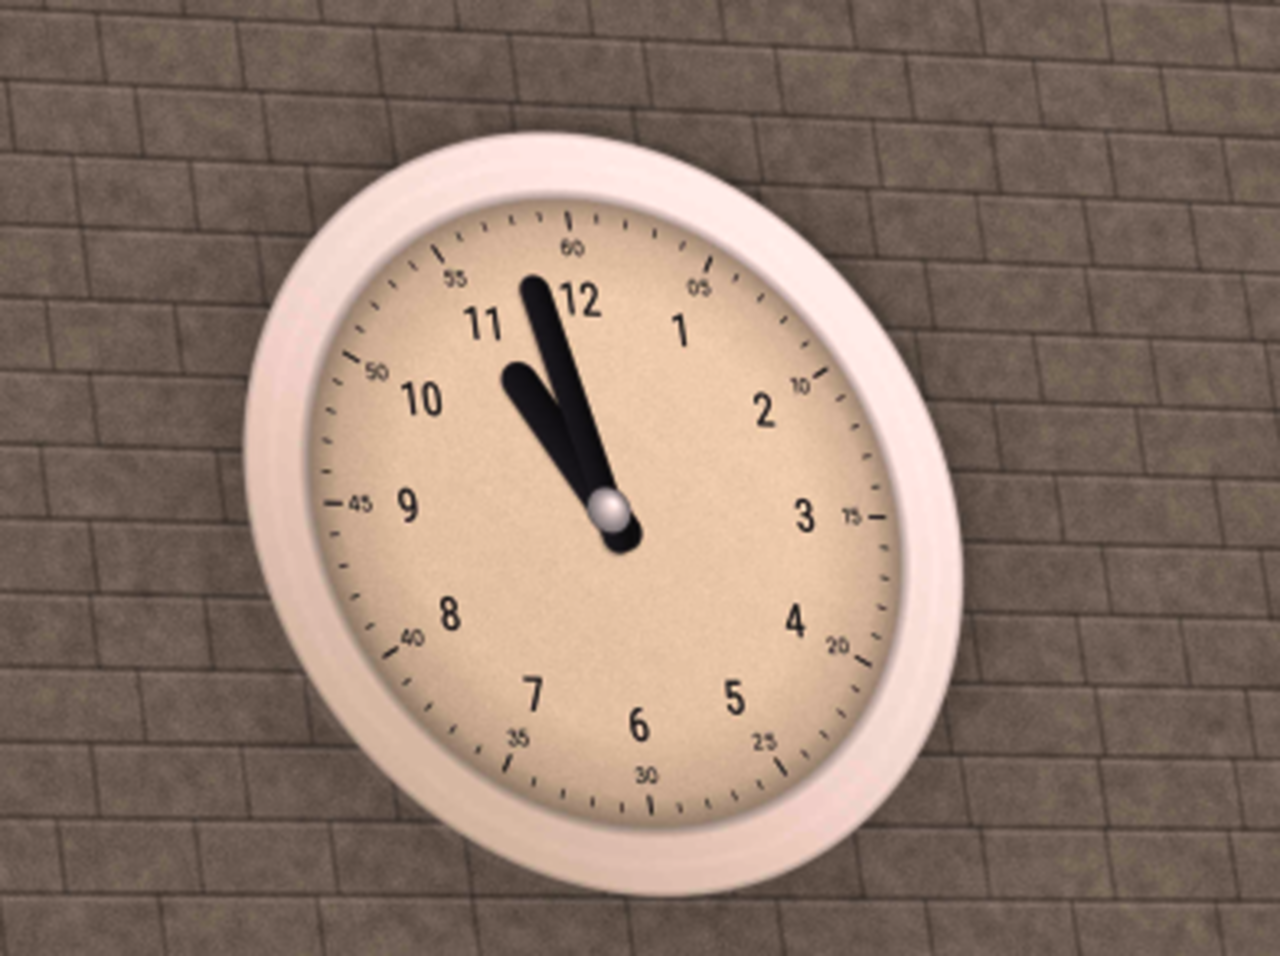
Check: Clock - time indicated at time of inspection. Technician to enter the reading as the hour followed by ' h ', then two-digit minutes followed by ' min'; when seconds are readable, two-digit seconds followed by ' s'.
10 h 58 min
